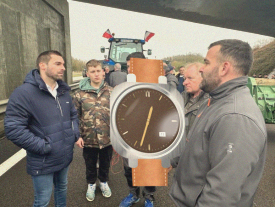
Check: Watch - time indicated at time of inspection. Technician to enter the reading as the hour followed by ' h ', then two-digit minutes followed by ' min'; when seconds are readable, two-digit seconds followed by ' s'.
12 h 33 min
